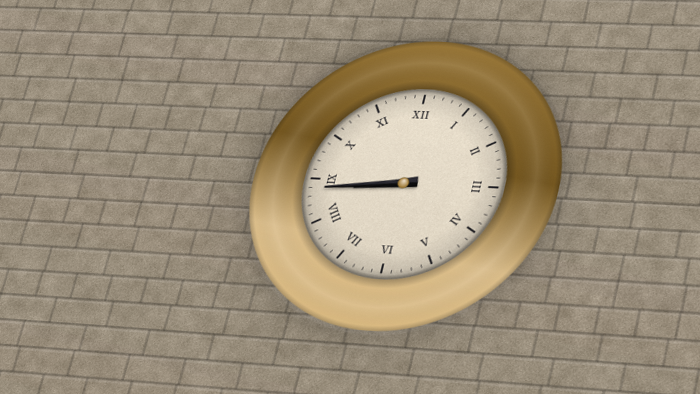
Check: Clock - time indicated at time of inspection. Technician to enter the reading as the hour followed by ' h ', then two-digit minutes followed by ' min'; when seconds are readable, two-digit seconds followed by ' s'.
8 h 44 min
